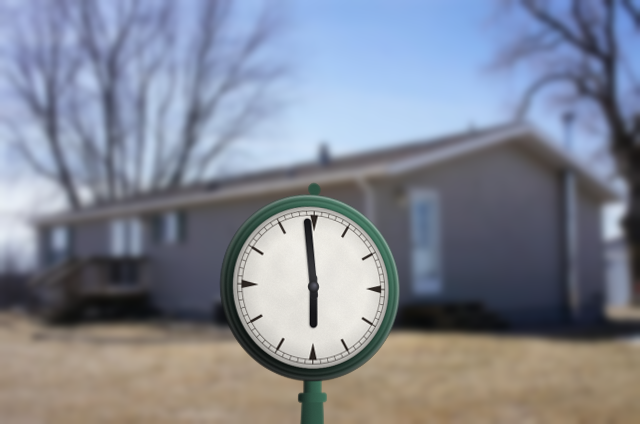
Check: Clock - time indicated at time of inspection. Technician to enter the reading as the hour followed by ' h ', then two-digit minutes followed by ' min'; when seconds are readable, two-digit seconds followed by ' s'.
5 h 59 min
